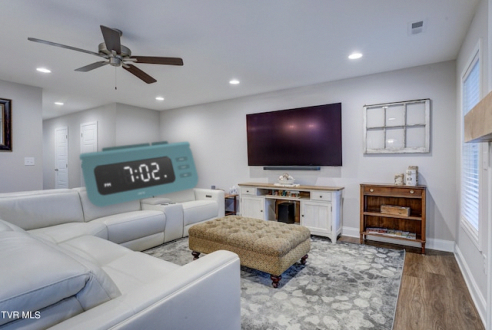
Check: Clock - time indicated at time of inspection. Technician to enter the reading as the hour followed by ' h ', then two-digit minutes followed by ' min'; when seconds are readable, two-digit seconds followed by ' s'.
7 h 02 min
